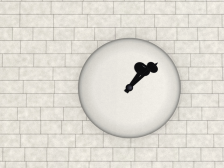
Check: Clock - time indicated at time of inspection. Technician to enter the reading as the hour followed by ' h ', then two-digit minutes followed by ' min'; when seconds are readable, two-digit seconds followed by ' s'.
1 h 08 min
